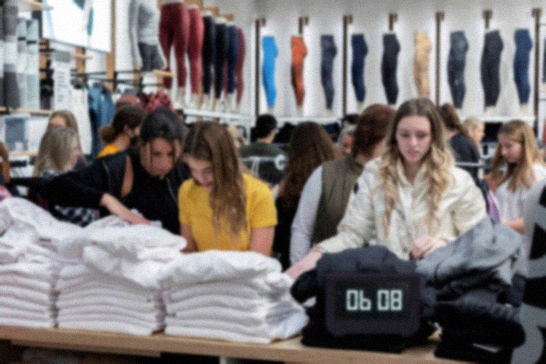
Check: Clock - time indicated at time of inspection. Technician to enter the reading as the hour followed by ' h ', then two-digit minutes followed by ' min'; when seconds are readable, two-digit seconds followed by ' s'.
6 h 08 min
